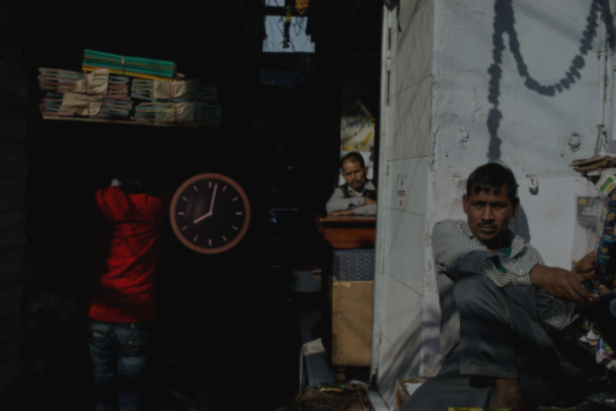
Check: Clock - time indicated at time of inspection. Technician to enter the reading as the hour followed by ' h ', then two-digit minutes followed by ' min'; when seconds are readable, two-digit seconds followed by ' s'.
8 h 02 min
